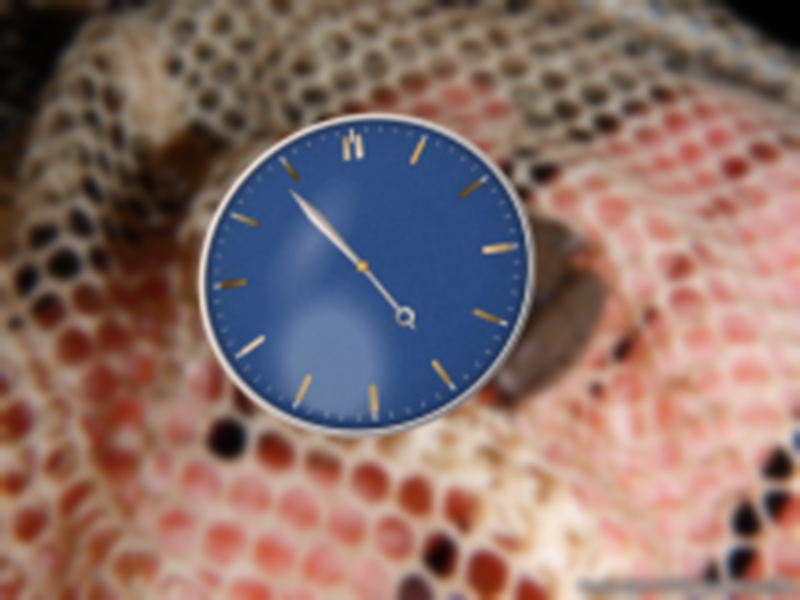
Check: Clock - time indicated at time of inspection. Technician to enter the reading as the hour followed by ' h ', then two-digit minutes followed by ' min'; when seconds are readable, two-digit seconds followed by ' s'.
4 h 54 min
